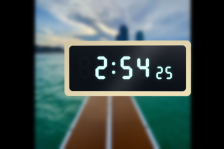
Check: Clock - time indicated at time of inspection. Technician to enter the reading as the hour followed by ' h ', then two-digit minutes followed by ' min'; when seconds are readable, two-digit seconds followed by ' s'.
2 h 54 min 25 s
